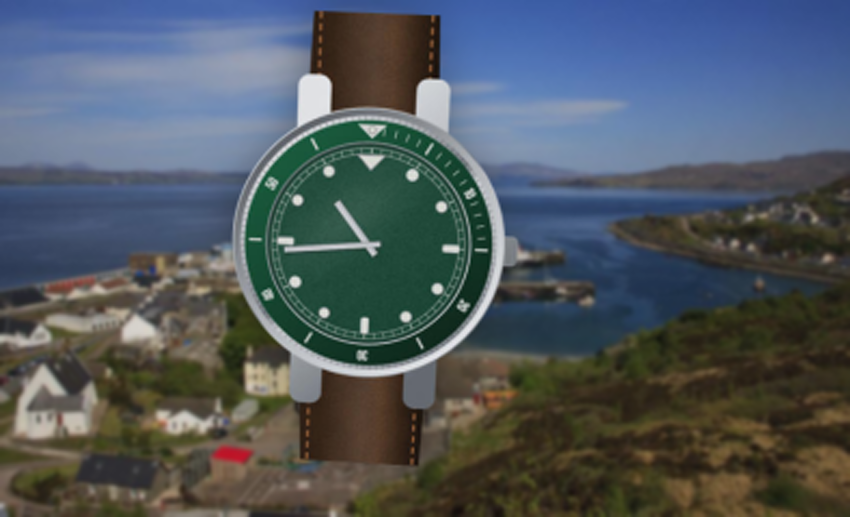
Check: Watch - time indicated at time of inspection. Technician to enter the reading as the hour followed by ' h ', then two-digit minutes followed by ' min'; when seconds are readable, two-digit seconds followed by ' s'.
10 h 44 min
